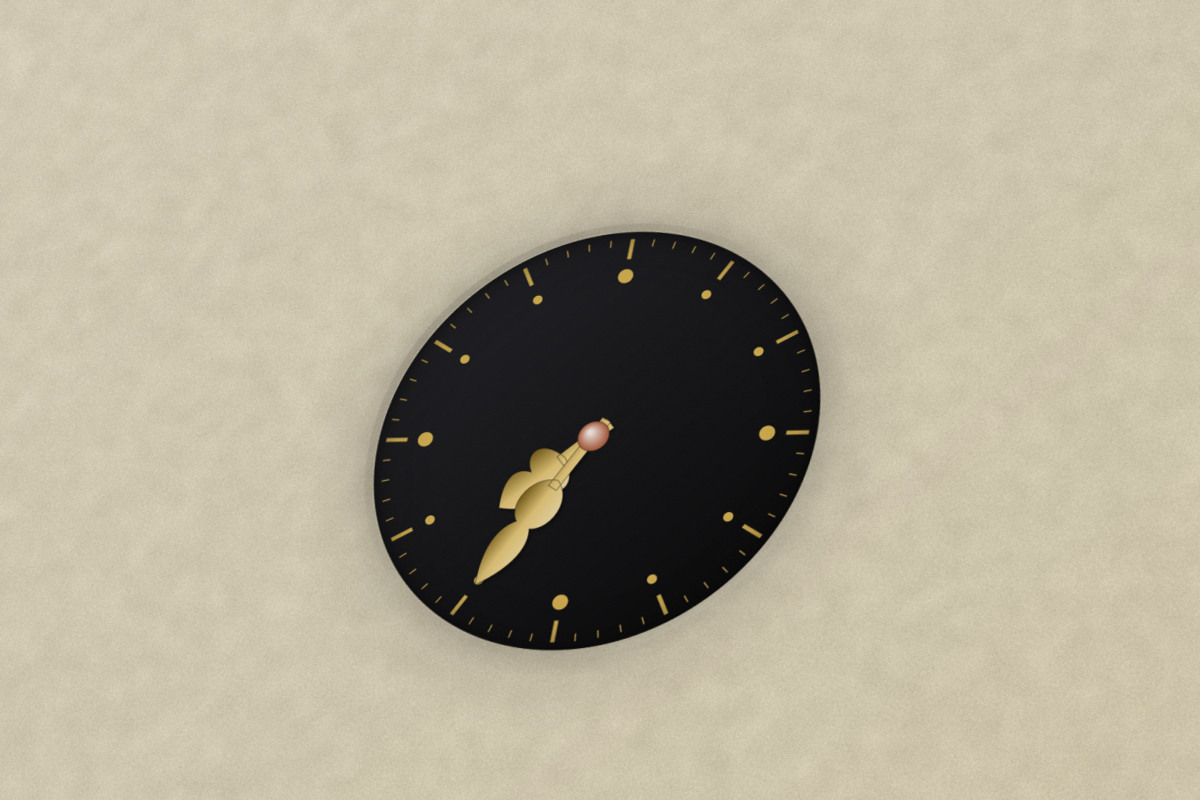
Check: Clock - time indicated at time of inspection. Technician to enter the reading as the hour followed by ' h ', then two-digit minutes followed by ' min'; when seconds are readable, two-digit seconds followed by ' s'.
7 h 35 min
